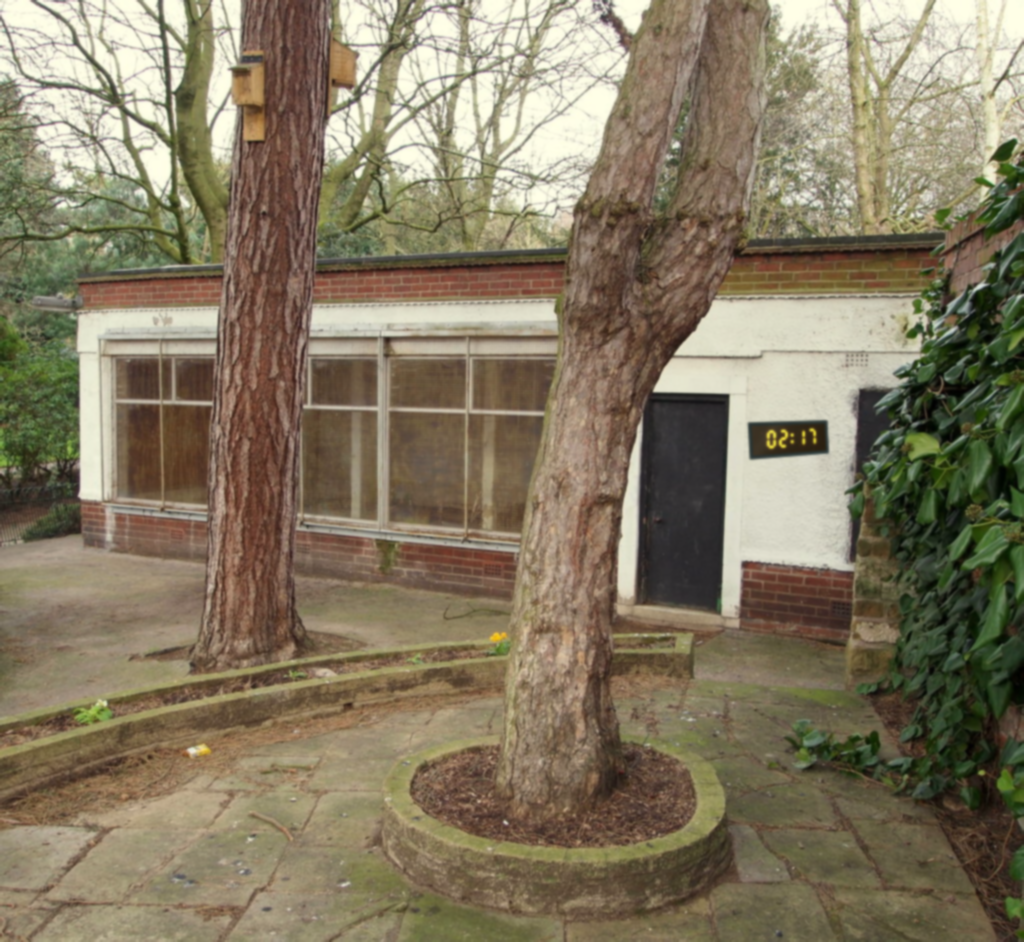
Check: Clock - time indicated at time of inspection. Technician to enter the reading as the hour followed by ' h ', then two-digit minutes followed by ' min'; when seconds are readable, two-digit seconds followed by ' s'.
2 h 17 min
